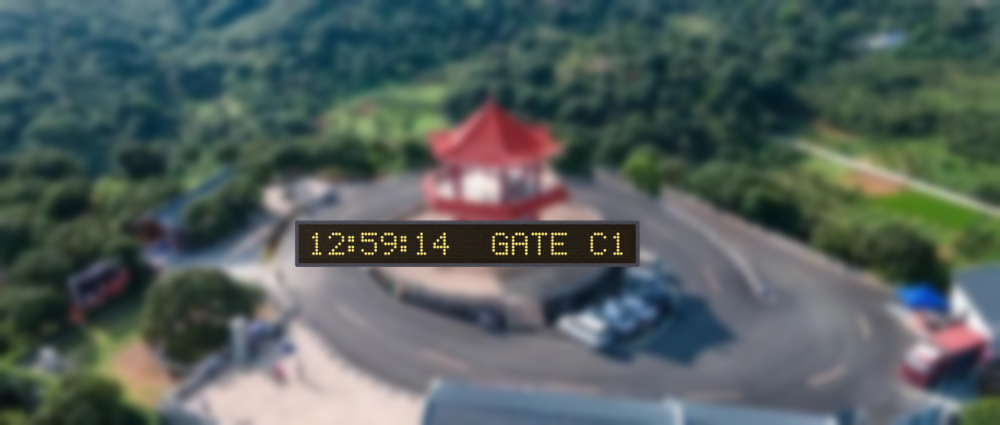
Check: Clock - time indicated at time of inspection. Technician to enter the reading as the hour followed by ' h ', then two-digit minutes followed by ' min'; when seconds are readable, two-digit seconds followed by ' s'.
12 h 59 min 14 s
